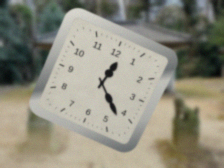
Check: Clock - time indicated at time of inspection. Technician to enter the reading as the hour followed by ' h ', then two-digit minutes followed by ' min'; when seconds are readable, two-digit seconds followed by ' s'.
12 h 22 min
